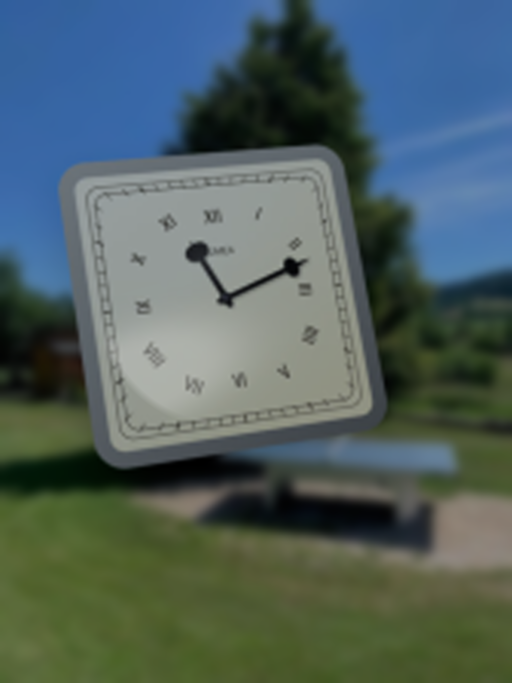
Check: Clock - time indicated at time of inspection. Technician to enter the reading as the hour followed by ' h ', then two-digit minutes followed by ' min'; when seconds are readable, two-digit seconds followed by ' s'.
11 h 12 min
